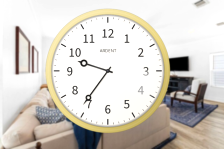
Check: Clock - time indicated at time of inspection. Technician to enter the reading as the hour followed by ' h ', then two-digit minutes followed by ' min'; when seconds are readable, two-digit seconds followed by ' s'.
9 h 36 min
